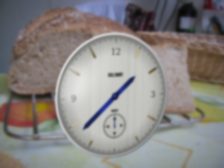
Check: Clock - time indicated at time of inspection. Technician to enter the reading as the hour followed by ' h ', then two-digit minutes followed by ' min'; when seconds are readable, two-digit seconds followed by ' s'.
1 h 38 min
